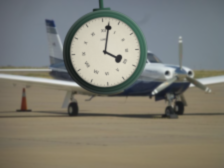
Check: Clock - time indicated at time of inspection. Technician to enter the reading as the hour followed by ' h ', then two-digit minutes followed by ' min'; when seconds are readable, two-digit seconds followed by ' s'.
4 h 02 min
